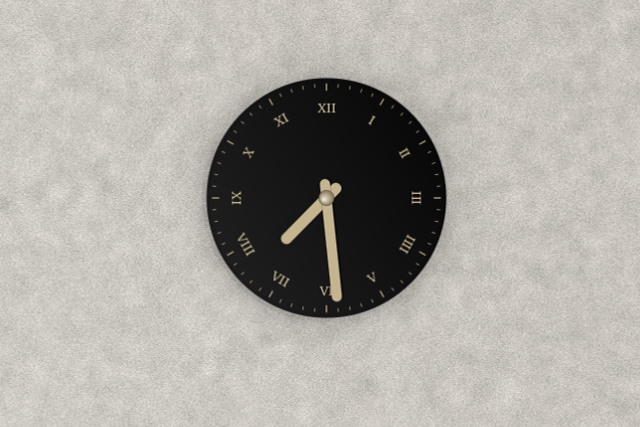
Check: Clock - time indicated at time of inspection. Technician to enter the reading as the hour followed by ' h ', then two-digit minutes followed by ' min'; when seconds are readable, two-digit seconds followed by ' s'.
7 h 29 min
